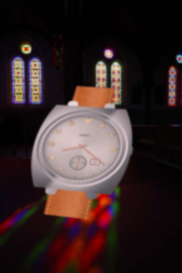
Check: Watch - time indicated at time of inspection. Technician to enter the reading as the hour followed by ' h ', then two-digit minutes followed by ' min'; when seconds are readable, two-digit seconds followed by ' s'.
8 h 21 min
